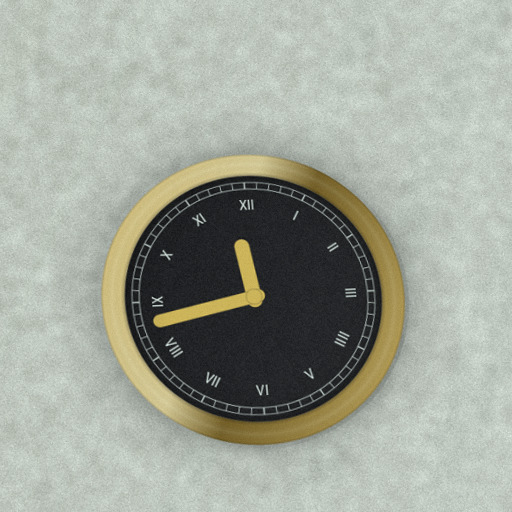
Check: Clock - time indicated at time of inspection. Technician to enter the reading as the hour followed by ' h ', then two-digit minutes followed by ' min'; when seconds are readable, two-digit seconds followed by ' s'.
11 h 43 min
